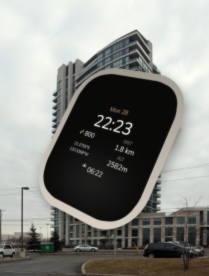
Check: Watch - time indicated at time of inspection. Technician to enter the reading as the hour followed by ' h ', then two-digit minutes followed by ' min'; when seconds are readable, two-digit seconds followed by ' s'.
22 h 23 min
